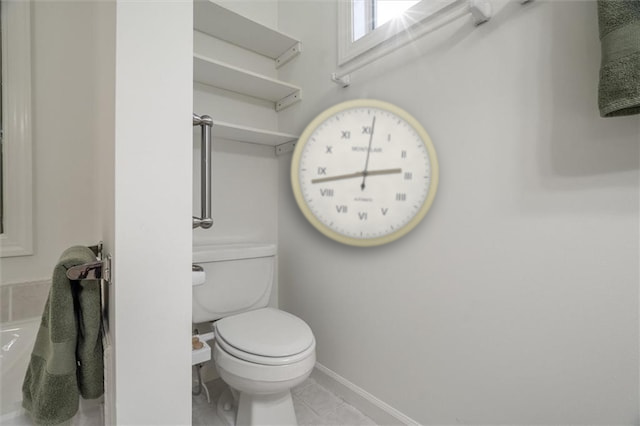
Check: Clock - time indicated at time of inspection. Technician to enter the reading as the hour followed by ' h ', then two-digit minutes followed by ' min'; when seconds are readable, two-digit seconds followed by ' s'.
2 h 43 min 01 s
